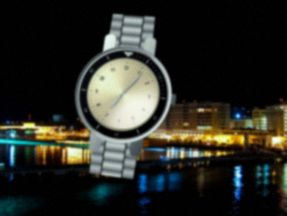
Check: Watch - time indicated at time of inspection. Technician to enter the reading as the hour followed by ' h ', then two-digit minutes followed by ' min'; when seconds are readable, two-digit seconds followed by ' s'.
7 h 06 min
